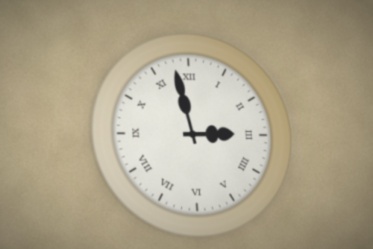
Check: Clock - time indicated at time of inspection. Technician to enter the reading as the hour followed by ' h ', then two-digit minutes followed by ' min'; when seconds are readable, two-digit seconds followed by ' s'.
2 h 58 min
